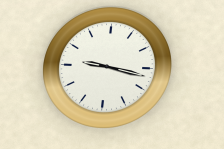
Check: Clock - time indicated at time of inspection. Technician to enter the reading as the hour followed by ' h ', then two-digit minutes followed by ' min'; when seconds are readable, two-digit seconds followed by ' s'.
9 h 17 min
